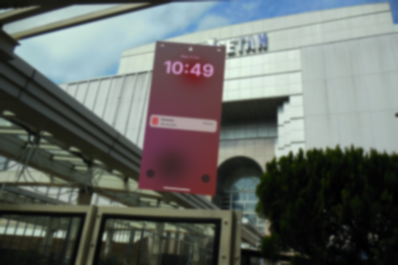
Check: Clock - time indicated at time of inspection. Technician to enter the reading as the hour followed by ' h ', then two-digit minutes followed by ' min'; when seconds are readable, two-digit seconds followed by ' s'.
10 h 49 min
